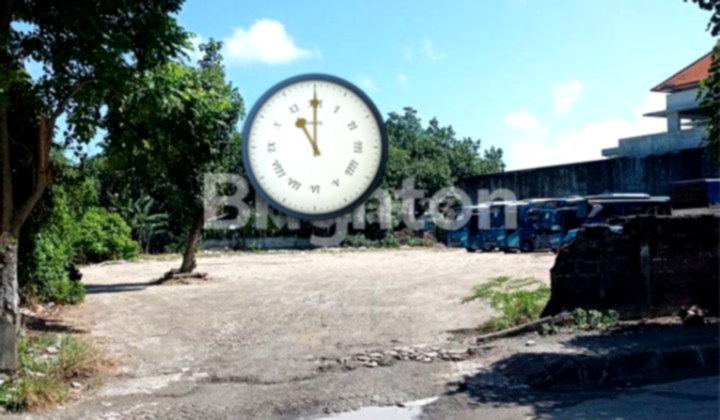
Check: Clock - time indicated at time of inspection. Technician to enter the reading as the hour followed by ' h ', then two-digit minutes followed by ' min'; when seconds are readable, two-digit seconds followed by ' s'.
11 h 00 min
